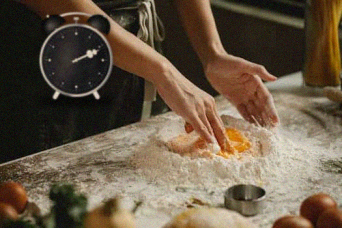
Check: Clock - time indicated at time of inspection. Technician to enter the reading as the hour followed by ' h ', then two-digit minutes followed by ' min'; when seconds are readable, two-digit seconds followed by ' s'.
2 h 11 min
